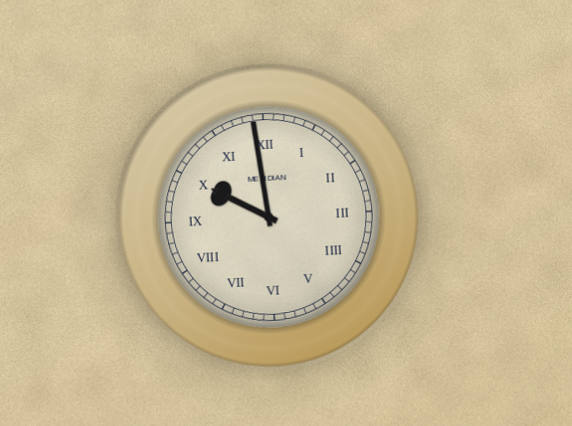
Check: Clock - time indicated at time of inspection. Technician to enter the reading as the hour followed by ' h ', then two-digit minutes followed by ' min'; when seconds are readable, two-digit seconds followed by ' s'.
9 h 59 min
